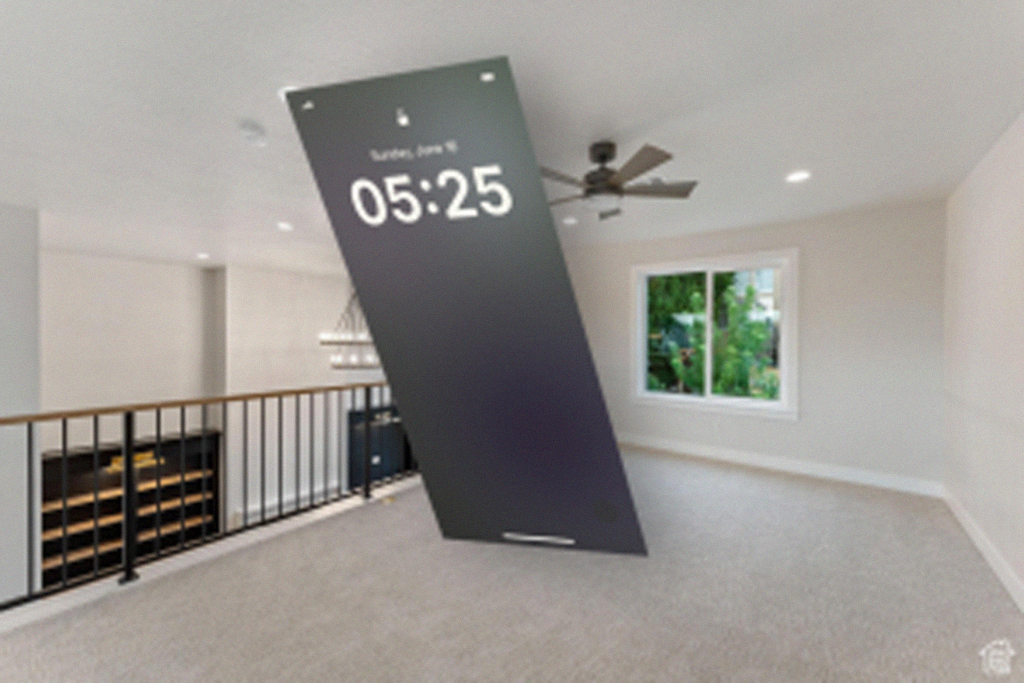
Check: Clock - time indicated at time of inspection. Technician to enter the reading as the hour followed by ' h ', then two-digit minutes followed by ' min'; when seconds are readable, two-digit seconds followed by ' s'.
5 h 25 min
